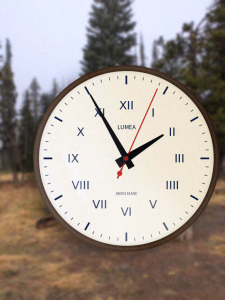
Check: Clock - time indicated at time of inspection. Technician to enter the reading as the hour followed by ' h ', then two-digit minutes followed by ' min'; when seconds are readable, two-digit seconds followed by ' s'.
1 h 55 min 04 s
